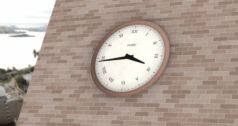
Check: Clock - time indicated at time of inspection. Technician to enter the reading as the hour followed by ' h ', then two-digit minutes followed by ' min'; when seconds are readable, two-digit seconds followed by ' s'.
3 h 44 min
